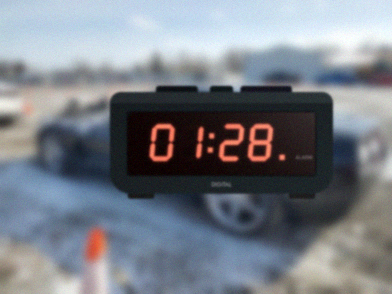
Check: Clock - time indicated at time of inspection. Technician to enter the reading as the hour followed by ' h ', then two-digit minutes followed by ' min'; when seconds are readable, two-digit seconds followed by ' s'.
1 h 28 min
